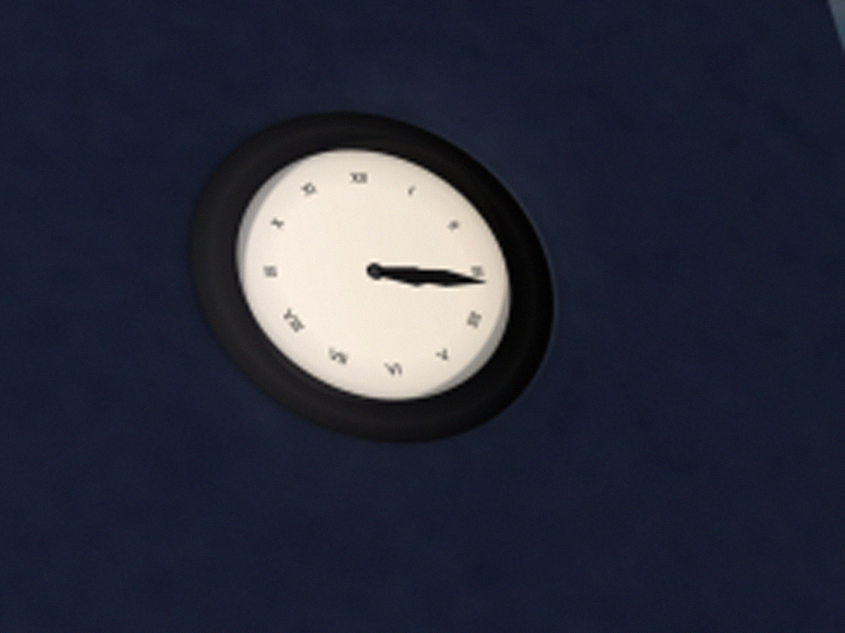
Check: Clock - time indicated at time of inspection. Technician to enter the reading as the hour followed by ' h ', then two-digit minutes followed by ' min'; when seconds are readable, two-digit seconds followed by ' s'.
3 h 16 min
